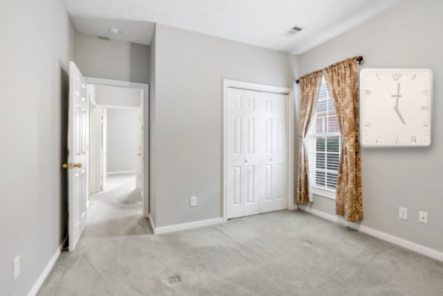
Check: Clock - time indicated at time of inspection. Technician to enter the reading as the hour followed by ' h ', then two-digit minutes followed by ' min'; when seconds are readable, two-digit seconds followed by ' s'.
5 h 01 min
